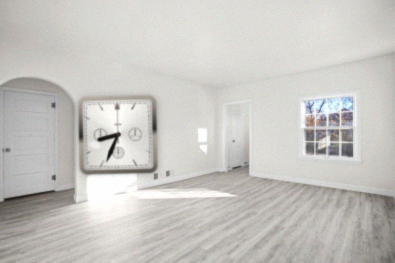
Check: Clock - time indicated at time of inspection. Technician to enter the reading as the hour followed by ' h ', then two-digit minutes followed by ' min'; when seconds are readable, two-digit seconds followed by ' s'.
8 h 34 min
